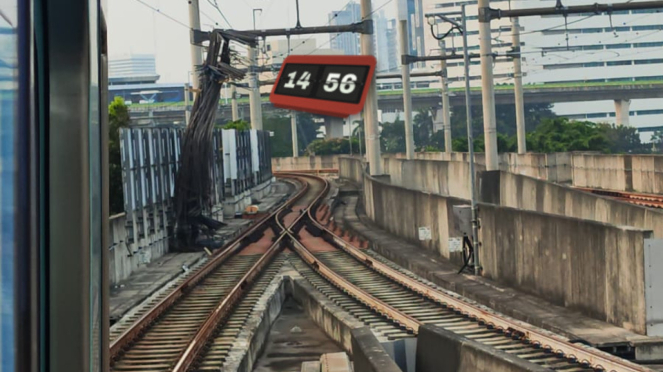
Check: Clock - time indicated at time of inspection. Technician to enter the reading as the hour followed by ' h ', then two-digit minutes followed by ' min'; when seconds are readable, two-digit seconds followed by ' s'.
14 h 56 min
